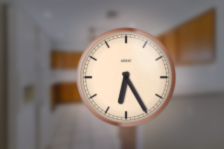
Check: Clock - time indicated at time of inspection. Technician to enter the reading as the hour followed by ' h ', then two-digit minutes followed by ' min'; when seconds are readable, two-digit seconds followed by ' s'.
6 h 25 min
